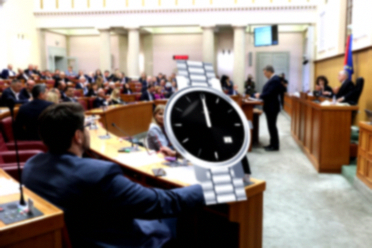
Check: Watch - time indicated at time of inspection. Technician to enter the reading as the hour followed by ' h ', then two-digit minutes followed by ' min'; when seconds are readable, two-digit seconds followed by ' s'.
12 h 00 min
